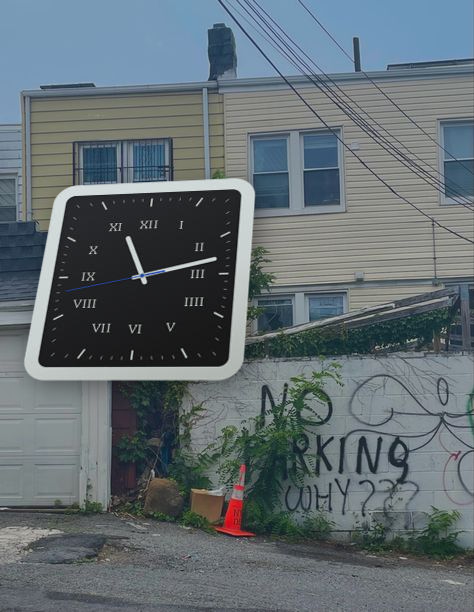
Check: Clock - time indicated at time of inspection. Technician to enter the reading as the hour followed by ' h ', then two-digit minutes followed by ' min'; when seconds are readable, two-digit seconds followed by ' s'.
11 h 12 min 43 s
